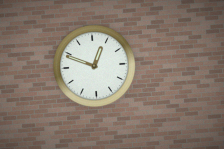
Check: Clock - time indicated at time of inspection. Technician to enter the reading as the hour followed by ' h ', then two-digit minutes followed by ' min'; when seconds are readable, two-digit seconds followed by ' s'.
12 h 49 min
